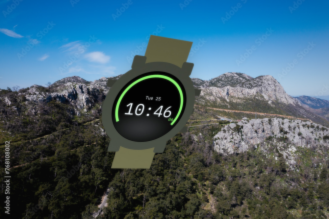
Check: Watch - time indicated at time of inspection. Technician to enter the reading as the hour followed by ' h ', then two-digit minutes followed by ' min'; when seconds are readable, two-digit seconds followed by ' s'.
10 h 46 min
